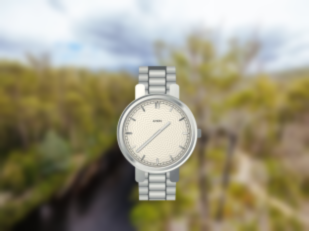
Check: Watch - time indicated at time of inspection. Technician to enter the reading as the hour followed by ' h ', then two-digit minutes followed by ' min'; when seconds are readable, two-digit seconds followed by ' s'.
1 h 38 min
